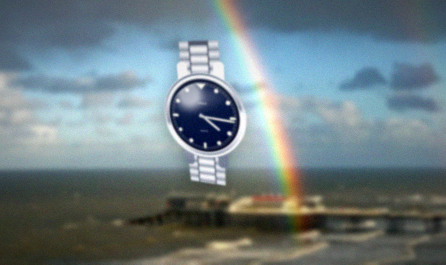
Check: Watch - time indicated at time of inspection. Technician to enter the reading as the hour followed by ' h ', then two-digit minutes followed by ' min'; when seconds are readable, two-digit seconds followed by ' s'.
4 h 16 min
